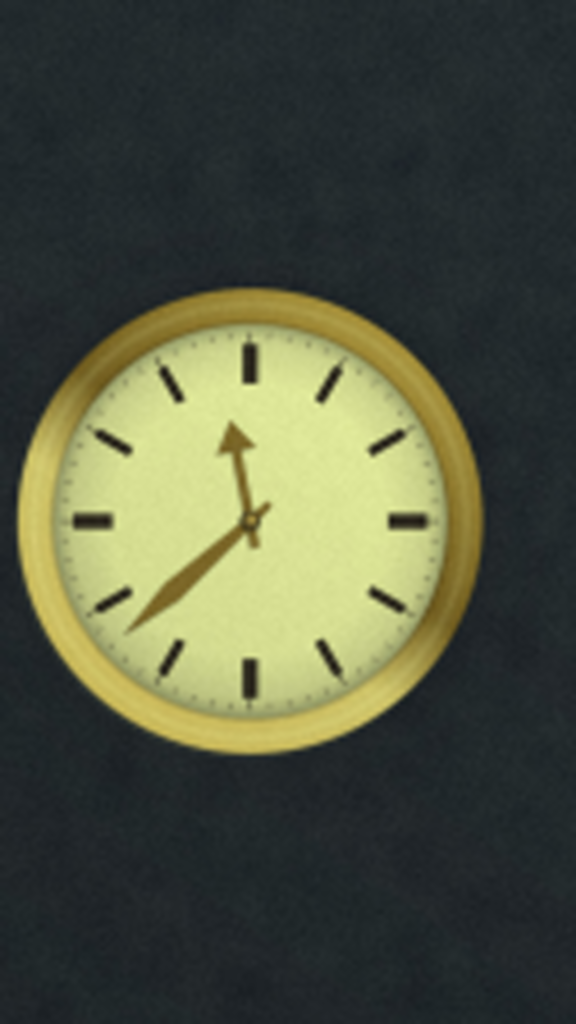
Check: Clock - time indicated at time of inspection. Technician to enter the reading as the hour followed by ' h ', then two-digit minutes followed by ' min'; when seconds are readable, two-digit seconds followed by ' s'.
11 h 38 min
